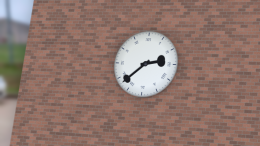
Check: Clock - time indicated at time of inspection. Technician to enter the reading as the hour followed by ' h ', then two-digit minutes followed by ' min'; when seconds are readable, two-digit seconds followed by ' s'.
2 h 38 min
